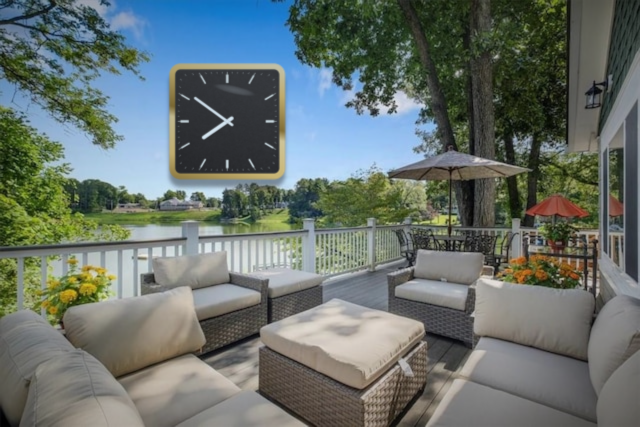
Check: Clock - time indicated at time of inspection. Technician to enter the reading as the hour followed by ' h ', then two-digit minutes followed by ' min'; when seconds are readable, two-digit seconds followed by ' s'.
7 h 51 min
